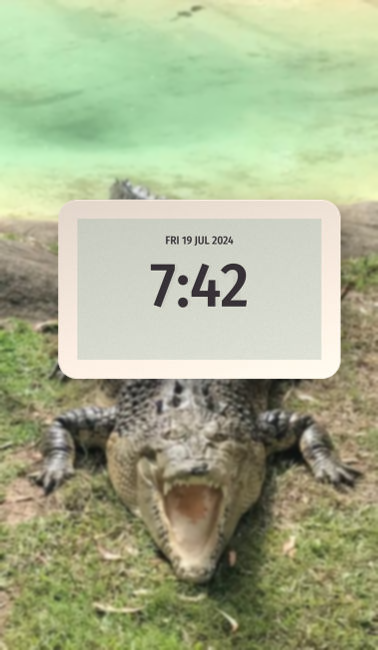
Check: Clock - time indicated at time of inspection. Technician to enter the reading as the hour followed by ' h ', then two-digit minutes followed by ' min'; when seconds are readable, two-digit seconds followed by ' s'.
7 h 42 min
